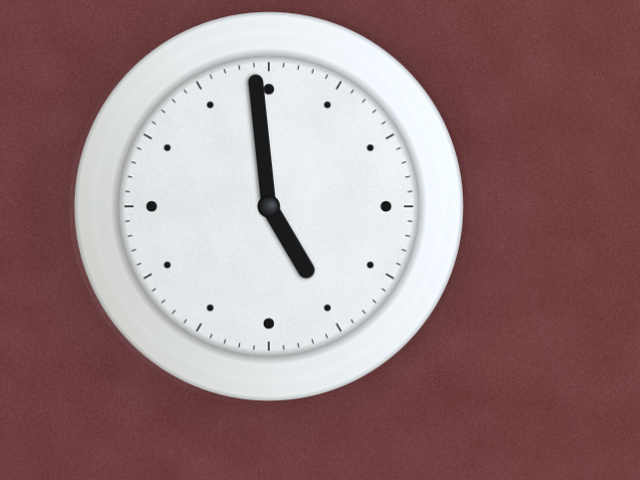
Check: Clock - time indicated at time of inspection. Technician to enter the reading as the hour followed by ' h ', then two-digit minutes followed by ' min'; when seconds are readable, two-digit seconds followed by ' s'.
4 h 59 min
